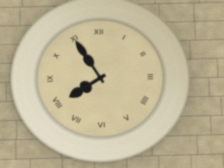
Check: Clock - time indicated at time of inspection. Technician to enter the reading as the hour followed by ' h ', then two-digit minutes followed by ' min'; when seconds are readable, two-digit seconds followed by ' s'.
7 h 55 min
